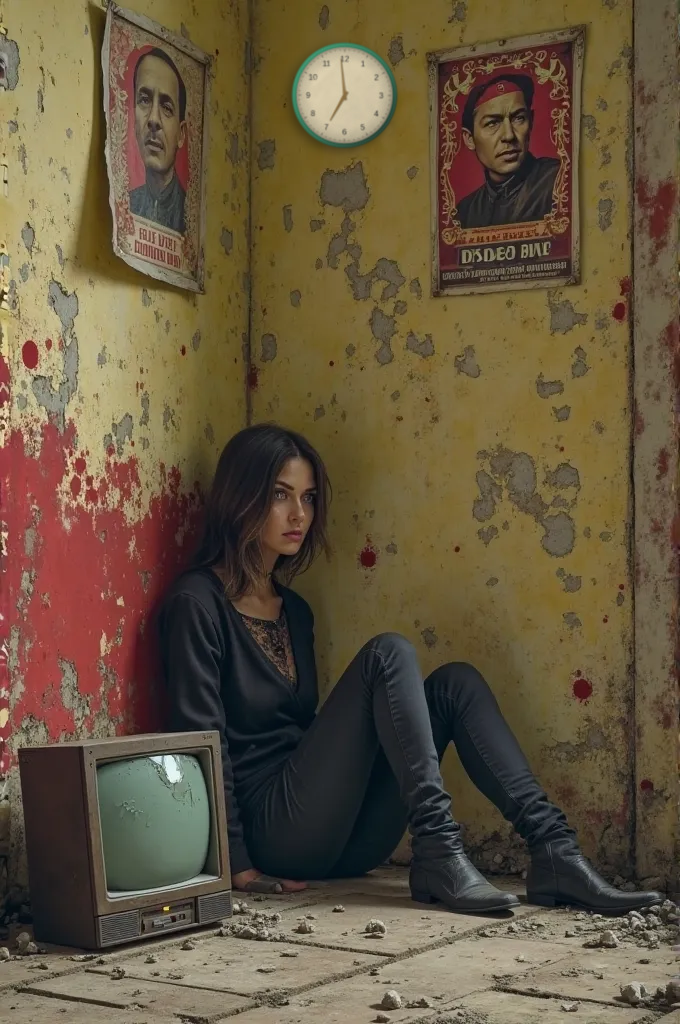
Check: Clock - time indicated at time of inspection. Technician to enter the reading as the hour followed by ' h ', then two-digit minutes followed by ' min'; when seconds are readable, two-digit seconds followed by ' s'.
6 h 59 min
